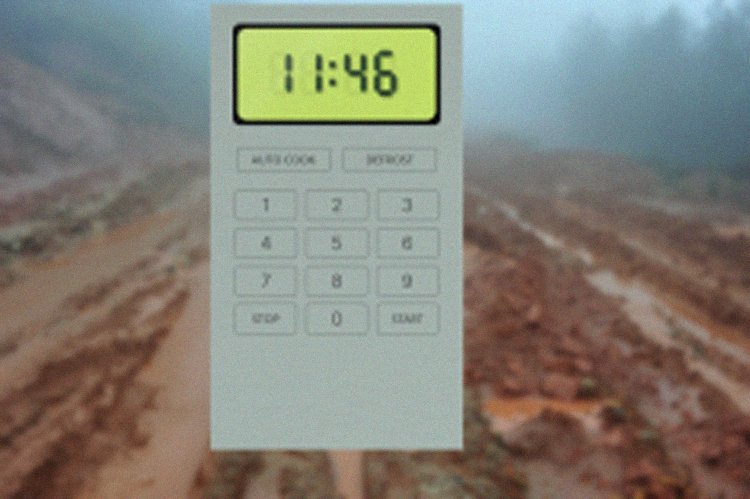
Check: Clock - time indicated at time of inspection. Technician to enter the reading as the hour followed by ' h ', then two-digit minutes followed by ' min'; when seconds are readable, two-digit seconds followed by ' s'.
11 h 46 min
